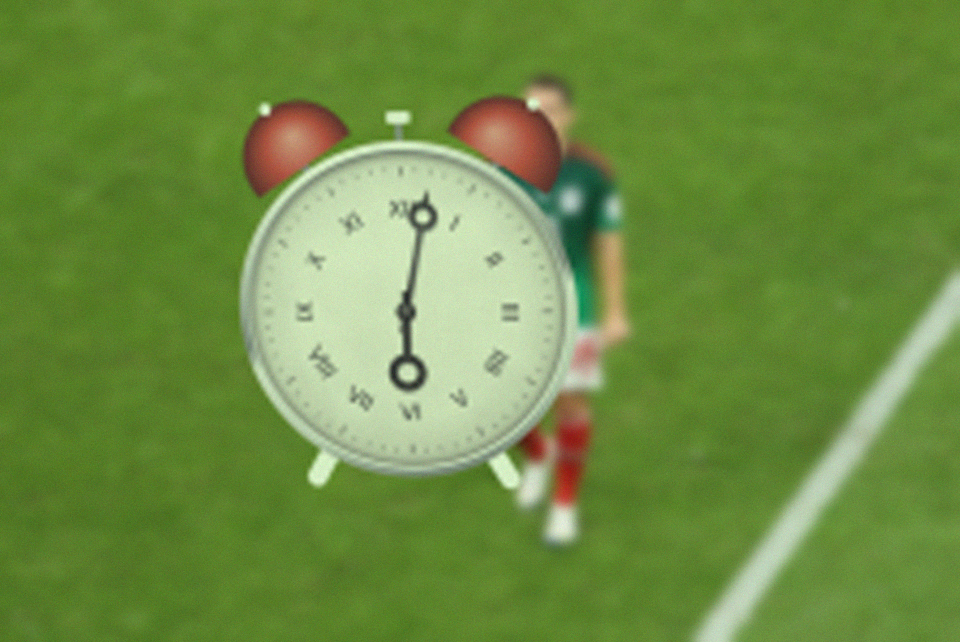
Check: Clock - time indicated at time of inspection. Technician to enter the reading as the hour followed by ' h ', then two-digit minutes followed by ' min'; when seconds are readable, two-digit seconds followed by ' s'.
6 h 02 min
